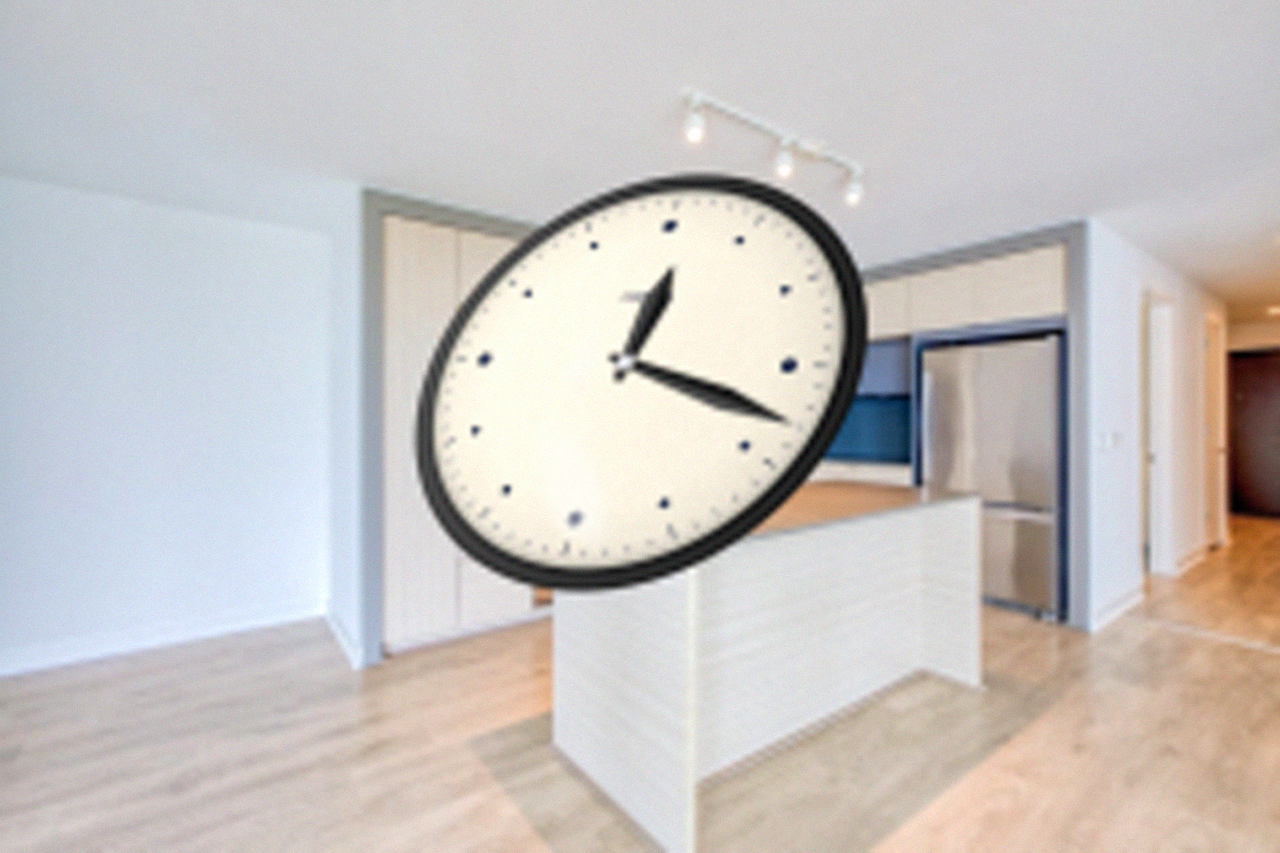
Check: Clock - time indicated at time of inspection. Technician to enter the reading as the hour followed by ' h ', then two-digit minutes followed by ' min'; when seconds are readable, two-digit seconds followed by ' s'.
12 h 18 min
